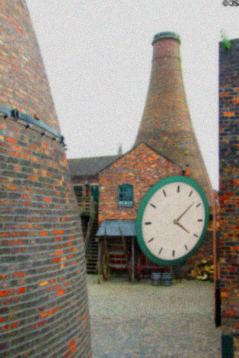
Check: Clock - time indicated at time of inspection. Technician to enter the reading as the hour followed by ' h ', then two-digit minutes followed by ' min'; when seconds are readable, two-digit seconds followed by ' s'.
4 h 08 min
